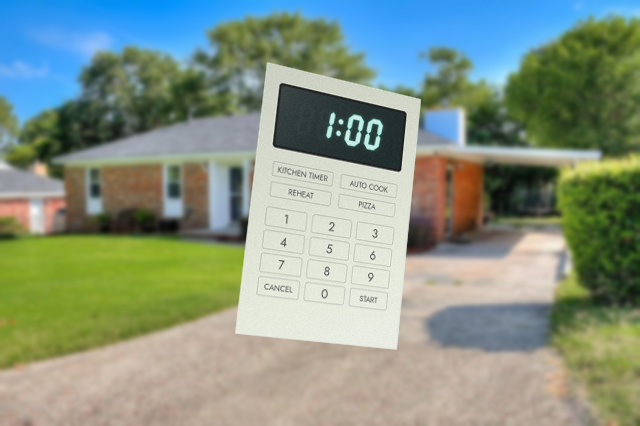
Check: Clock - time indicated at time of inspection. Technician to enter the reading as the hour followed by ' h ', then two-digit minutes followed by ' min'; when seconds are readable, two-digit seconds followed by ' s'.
1 h 00 min
